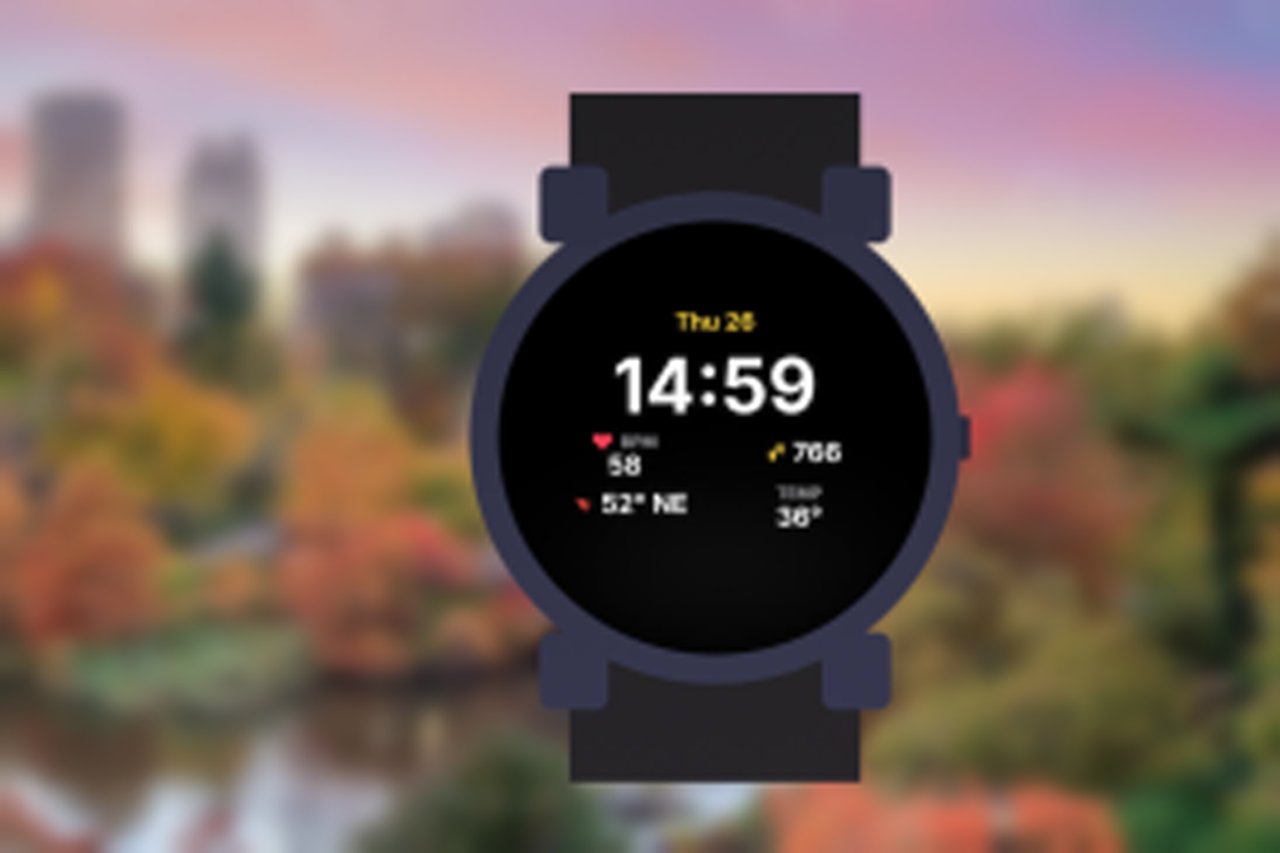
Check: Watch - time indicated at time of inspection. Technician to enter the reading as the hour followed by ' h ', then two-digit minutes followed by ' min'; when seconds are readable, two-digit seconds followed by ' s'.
14 h 59 min
